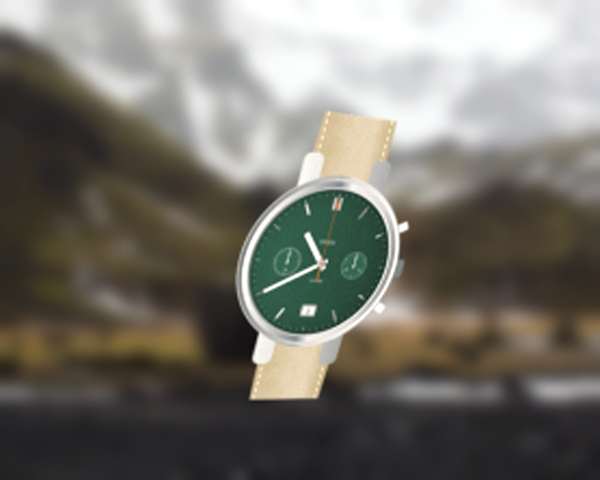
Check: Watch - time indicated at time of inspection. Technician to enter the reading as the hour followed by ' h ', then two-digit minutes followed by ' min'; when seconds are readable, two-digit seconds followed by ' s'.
10 h 40 min
